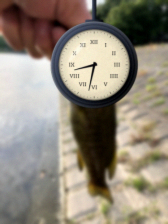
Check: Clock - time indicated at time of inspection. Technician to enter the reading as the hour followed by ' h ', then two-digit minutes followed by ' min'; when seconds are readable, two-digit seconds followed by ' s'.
8 h 32 min
